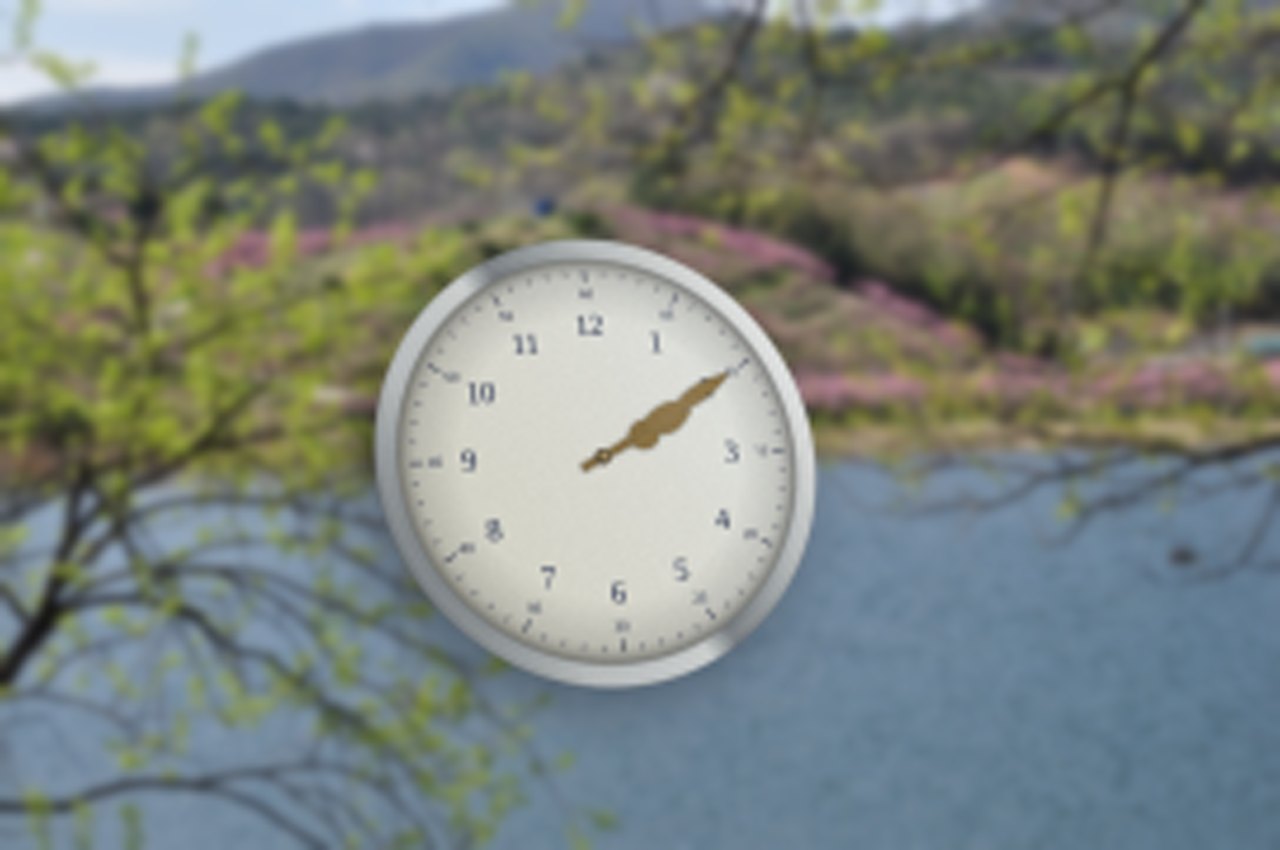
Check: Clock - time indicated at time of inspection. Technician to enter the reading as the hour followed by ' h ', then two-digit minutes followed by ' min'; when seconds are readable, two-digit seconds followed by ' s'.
2 h 10 min
